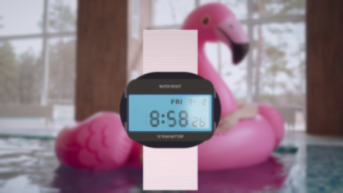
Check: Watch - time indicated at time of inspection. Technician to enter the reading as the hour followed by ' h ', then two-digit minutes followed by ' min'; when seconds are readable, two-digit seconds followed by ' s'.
8 h 58 min 26 s
